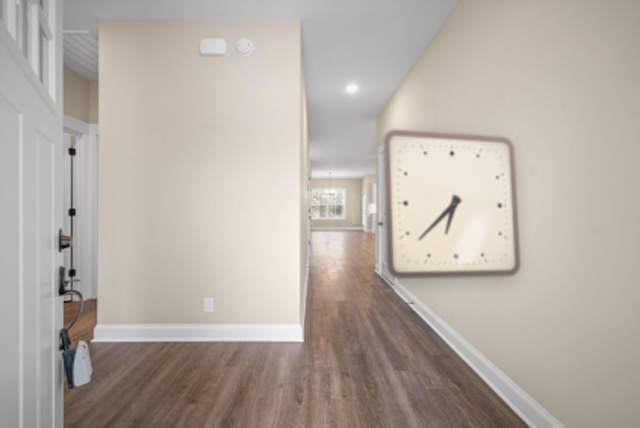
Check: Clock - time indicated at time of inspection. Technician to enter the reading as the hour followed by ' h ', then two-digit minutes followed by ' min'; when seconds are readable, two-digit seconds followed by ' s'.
6 h 38 min
